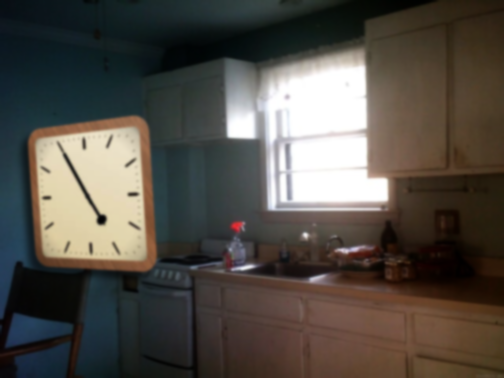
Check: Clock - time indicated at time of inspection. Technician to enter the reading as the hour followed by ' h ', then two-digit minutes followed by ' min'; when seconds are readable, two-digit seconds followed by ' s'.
4 h 55 min
